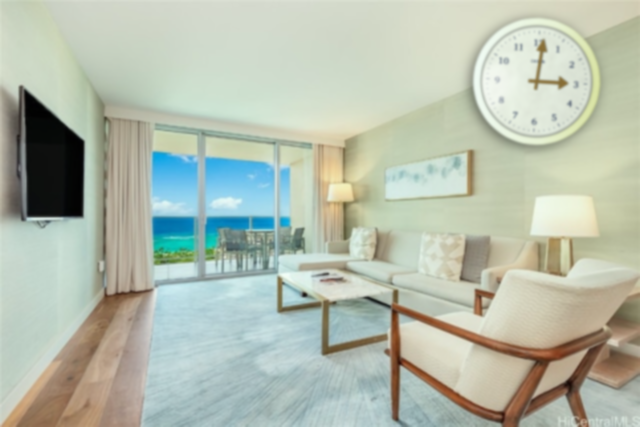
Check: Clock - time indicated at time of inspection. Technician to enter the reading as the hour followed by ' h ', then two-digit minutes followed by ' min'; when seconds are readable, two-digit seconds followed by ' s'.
3 h 01 min
